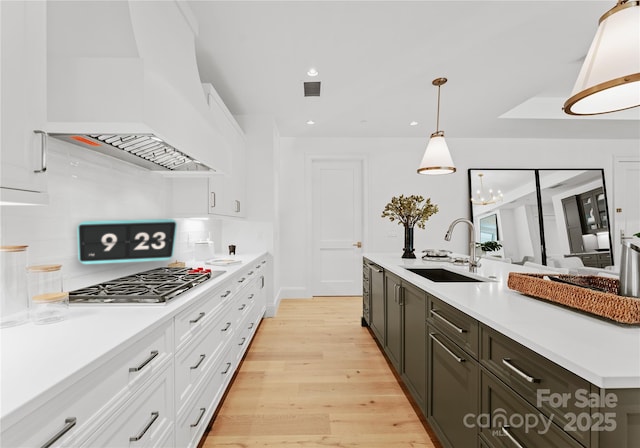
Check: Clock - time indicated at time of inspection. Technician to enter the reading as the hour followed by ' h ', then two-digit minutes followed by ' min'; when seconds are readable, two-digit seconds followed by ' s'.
9 h 23 min
